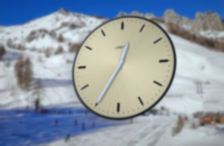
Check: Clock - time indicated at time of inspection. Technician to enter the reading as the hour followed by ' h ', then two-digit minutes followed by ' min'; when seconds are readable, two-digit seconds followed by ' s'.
12 h 35 min
